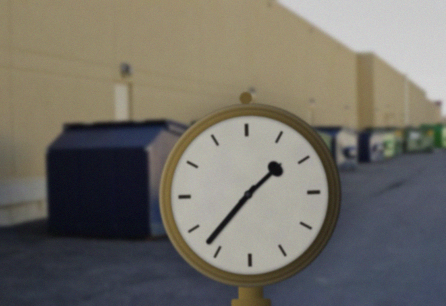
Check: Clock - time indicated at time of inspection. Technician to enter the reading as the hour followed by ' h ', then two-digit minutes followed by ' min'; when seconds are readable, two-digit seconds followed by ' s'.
1 h 37 min
